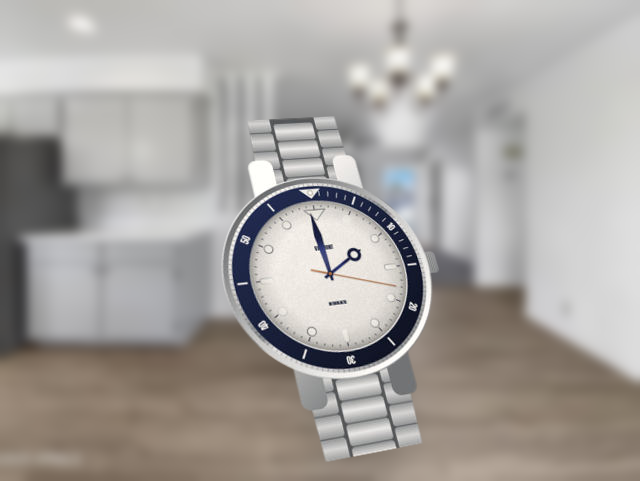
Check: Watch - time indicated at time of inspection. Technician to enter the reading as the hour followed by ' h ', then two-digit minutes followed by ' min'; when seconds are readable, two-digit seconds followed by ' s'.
1 h 59 min 18 s
